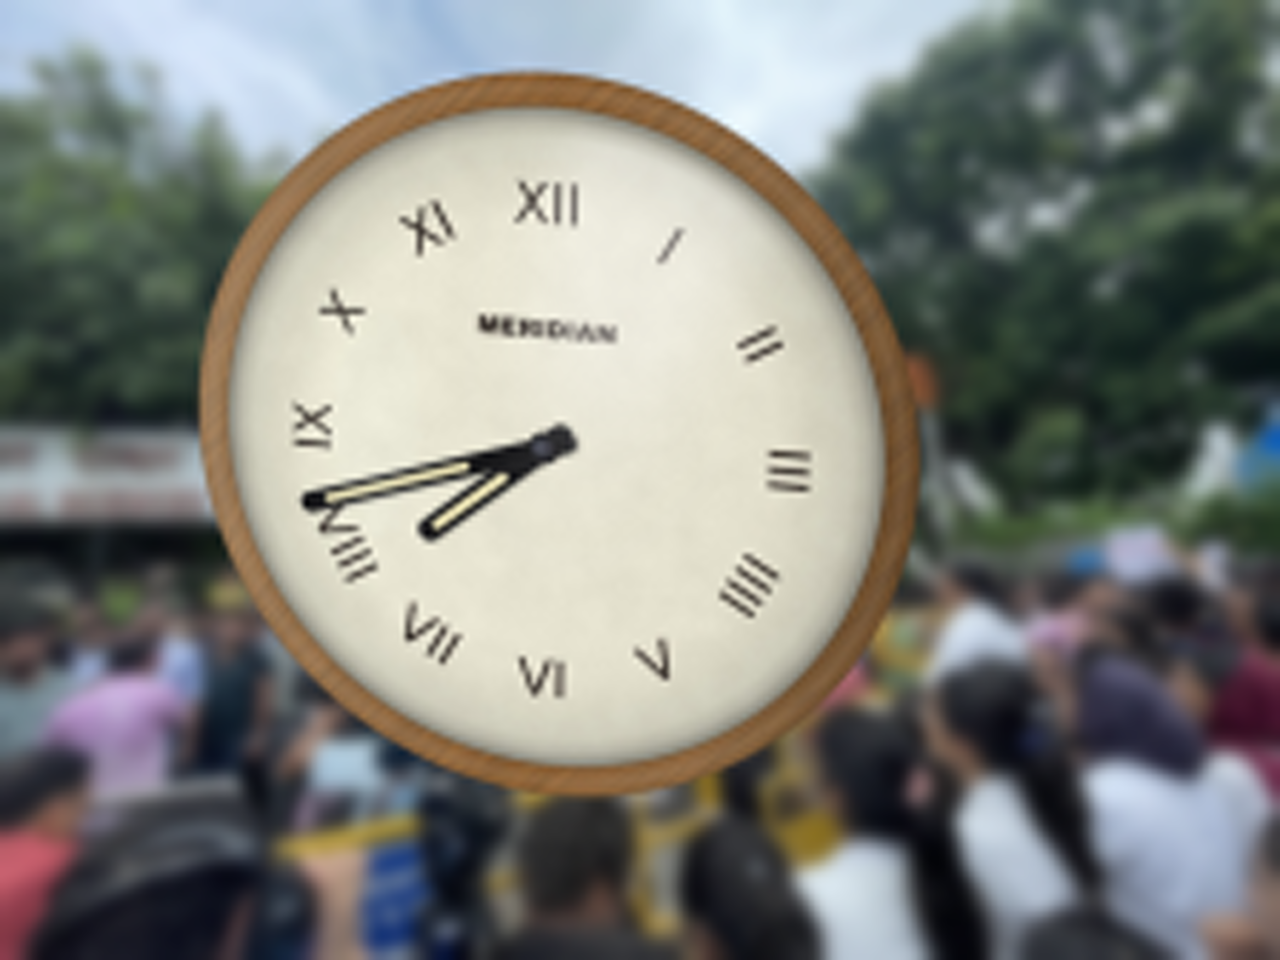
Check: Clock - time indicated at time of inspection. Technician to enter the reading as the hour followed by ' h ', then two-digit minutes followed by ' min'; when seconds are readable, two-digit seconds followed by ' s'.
7 h 42 min
